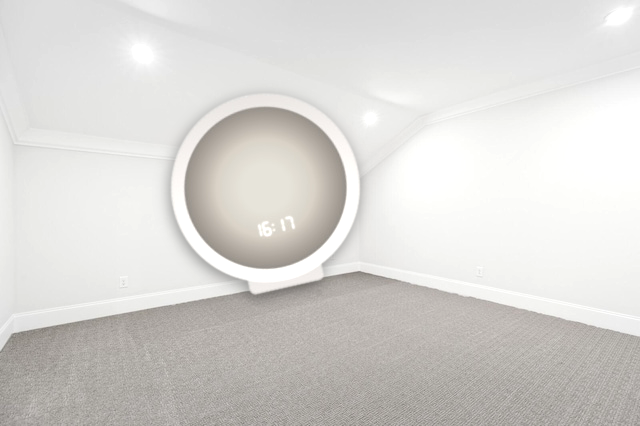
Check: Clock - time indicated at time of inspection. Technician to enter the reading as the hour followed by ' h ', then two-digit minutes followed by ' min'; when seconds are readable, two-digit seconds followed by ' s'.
16 h 17 min
